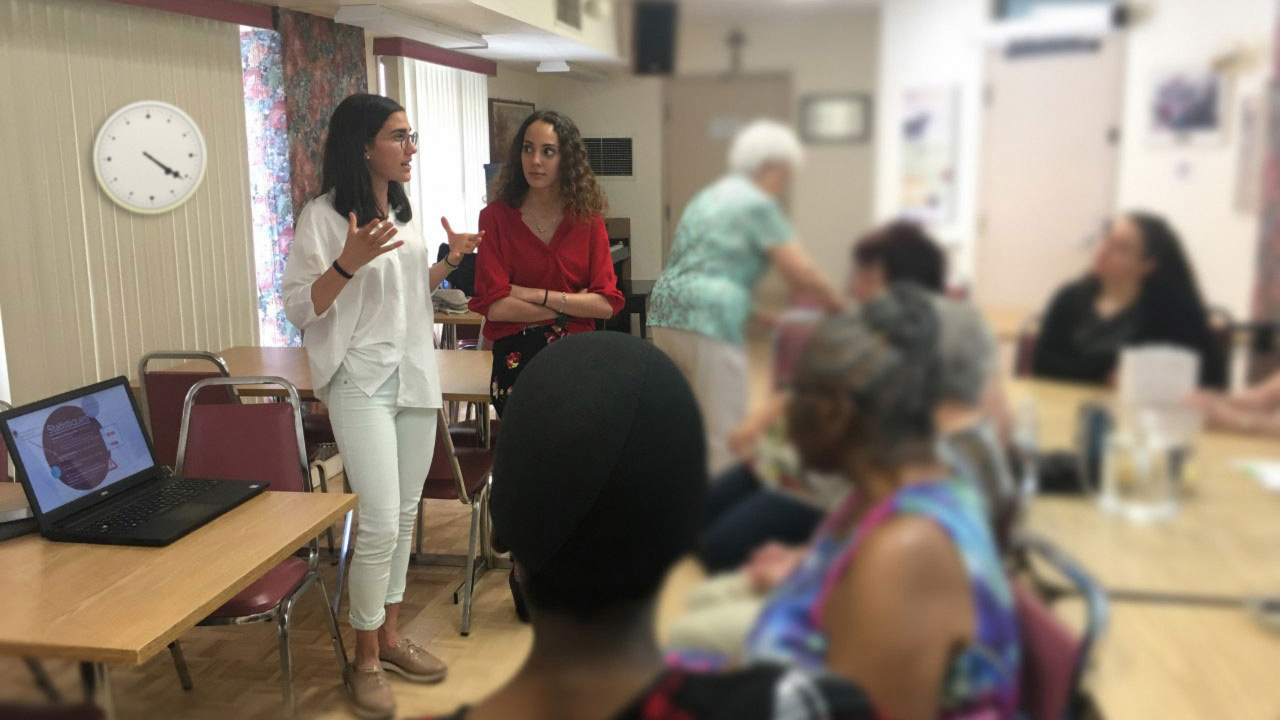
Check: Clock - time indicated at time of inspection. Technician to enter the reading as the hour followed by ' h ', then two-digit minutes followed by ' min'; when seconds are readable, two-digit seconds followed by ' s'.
4 h 21 min
